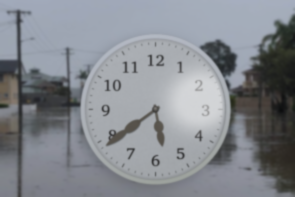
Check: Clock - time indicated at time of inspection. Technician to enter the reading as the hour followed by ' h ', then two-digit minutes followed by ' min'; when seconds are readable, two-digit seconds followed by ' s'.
5 h 39 min
